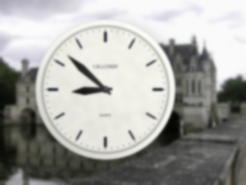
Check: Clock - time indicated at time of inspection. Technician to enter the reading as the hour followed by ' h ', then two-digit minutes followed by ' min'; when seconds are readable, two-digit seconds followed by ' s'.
8 h 52 min
